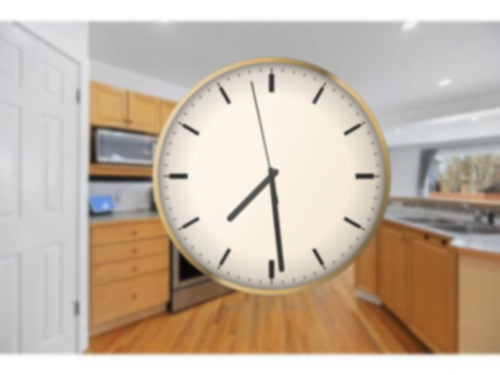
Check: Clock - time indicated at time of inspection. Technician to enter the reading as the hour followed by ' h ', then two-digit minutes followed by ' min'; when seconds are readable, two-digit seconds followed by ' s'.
7 h 28 min 58 s
